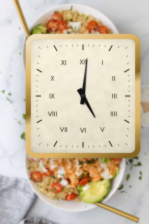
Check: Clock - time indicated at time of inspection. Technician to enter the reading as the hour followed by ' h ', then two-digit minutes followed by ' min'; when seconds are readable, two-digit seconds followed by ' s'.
5 h 01 min
